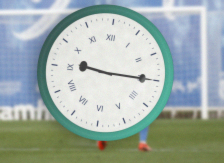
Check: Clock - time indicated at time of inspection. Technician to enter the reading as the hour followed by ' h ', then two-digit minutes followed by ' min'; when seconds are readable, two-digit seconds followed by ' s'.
9 h 15 min
